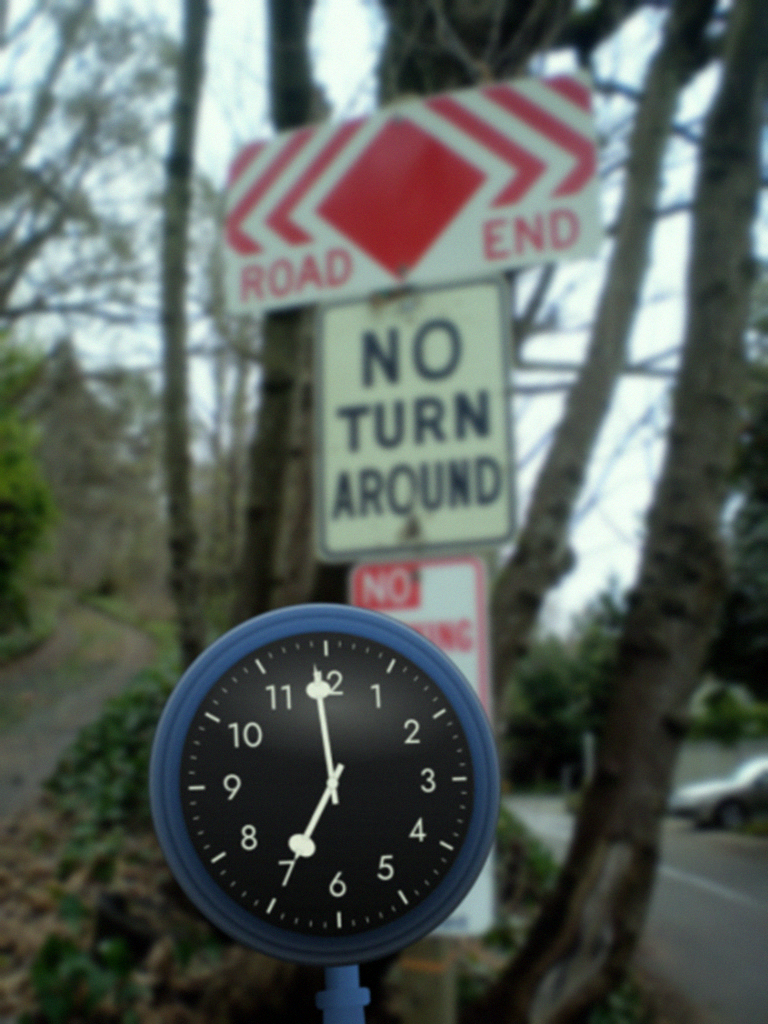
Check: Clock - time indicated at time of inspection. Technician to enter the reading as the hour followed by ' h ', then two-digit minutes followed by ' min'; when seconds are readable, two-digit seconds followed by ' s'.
6 h 59 min
